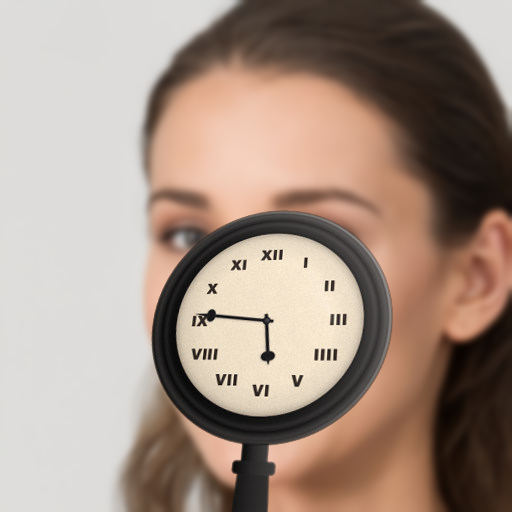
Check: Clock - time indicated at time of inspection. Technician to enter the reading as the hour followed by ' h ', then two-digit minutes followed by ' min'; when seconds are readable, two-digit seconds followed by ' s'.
5 h 46 min
